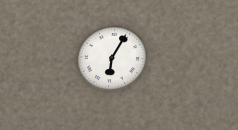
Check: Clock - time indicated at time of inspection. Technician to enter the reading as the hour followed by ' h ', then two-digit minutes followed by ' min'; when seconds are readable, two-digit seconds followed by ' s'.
6 h 04 min
